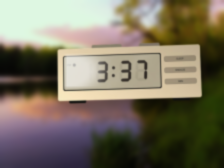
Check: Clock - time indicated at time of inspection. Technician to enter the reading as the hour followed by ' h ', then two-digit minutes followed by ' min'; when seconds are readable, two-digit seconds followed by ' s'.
3 h 37 min
